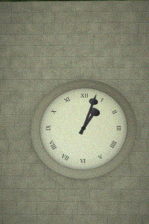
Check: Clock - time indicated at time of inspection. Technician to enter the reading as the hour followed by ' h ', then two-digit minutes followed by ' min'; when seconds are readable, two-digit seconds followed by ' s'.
1 h 03 min
